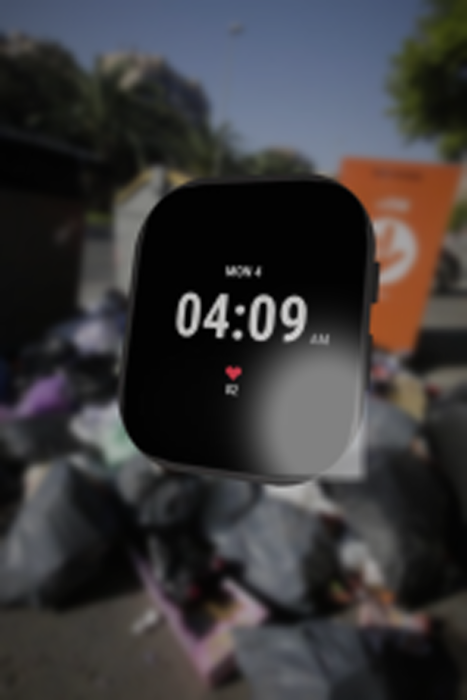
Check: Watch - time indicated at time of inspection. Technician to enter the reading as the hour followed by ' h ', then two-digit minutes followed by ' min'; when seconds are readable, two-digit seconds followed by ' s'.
4 h 09 min
